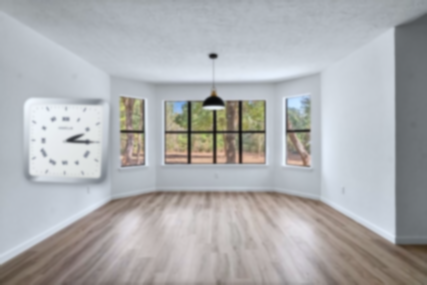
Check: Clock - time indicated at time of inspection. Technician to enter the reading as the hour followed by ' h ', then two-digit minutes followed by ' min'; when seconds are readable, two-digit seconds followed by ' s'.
2 h 15 min
